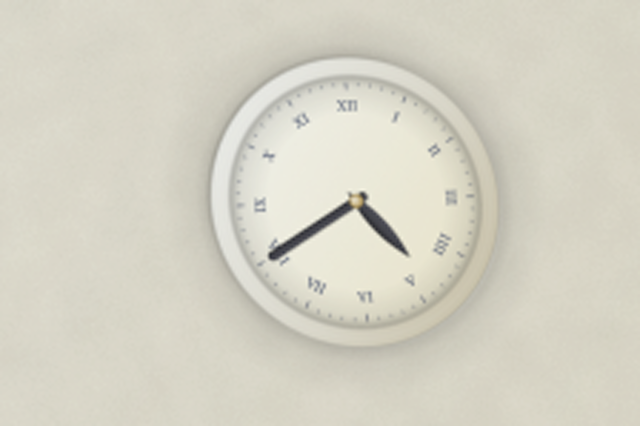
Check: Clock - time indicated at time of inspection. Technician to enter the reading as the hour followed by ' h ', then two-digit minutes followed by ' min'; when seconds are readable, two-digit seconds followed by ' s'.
4 h 40 min
